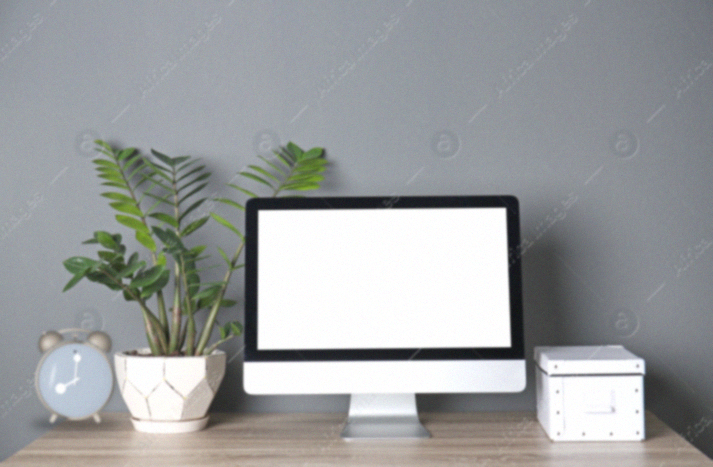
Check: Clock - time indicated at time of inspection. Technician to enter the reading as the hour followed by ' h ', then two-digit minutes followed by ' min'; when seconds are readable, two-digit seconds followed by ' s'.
8 h 01 min
